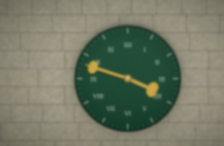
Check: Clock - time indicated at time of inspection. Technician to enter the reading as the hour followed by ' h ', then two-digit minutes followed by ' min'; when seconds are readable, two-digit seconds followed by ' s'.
3 h 48 min
